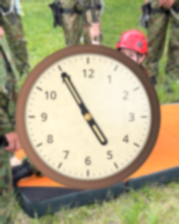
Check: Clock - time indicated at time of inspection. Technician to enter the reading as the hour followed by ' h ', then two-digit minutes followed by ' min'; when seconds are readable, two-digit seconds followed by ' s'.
4 h 55 min
